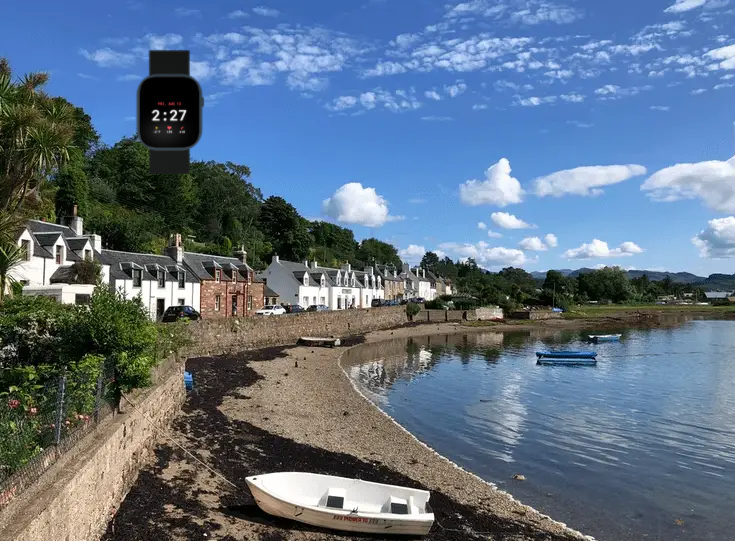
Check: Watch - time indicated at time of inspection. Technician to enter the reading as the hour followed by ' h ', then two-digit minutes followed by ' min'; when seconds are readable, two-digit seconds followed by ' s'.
2 h 27 min
